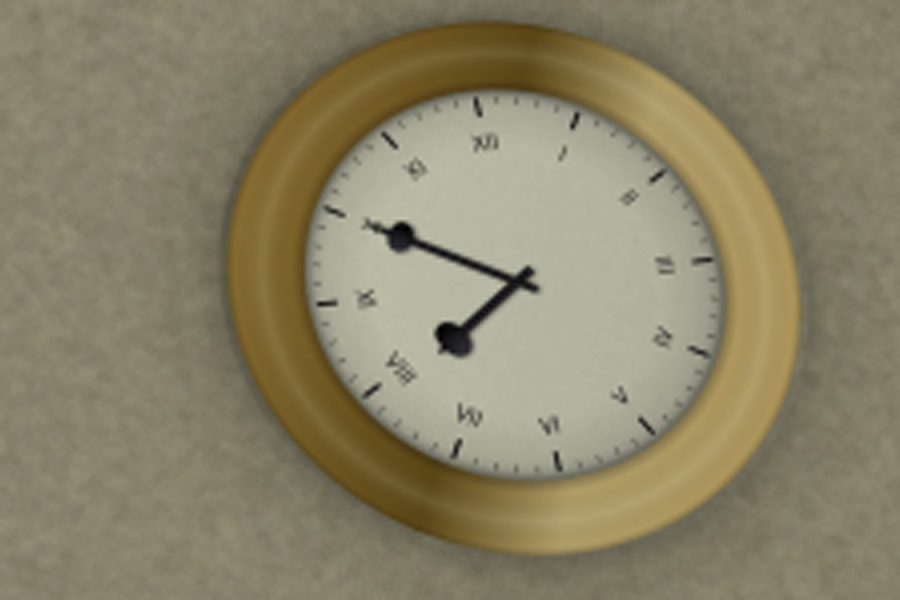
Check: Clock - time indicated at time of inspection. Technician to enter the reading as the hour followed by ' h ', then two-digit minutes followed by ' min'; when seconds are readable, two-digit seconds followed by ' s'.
7 h 50 min
